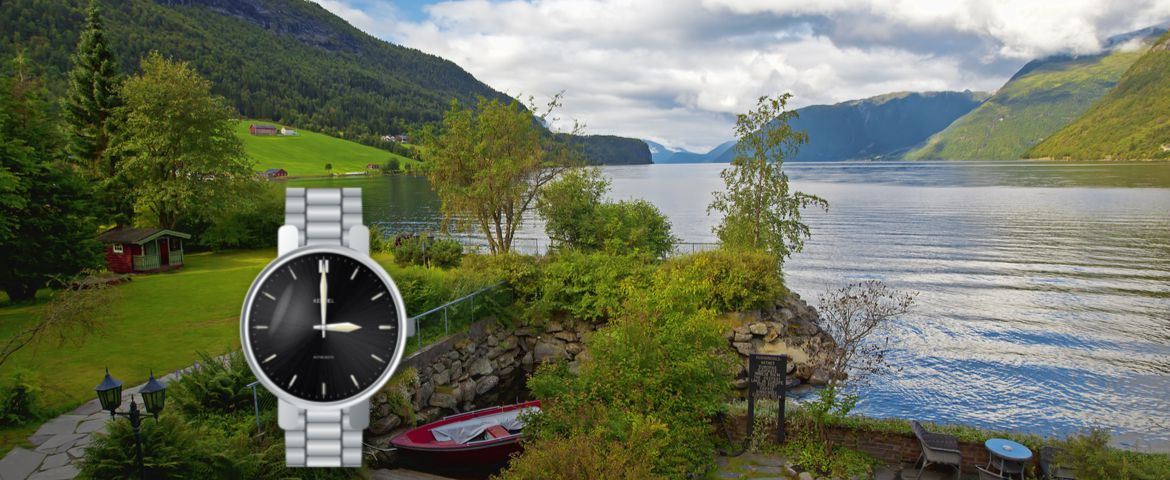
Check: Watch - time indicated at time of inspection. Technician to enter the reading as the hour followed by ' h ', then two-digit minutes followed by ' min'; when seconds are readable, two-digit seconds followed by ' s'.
3 h 00 min
